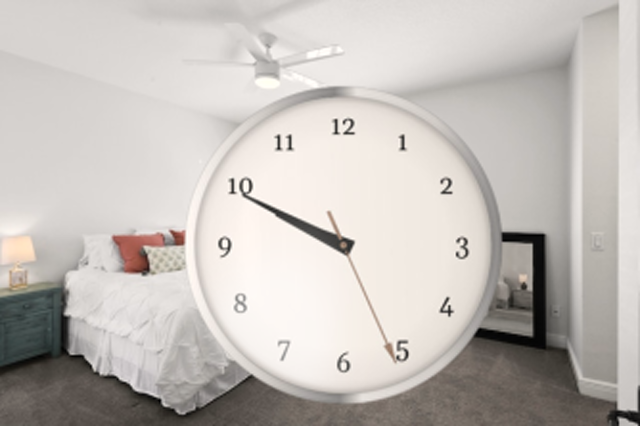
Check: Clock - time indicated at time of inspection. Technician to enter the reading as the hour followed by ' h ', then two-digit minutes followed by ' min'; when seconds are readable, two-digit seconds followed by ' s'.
9 h 49 min 26 s
